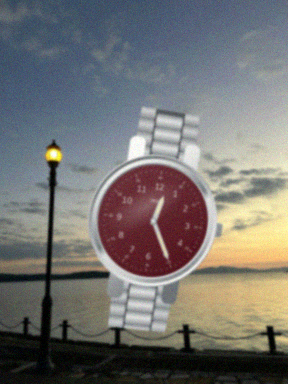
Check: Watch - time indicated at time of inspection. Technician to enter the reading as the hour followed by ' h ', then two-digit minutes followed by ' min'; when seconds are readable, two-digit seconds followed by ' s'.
12 h 25 min
